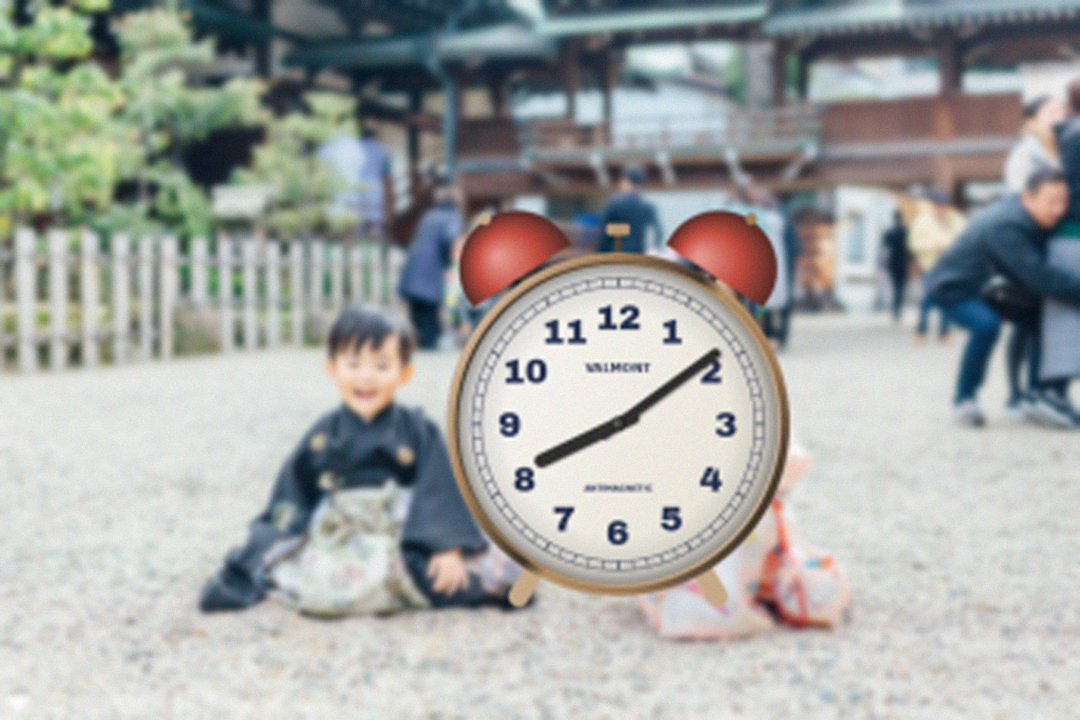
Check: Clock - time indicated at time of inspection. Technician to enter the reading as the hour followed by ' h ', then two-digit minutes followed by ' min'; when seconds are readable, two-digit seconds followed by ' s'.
8 h 09 min
